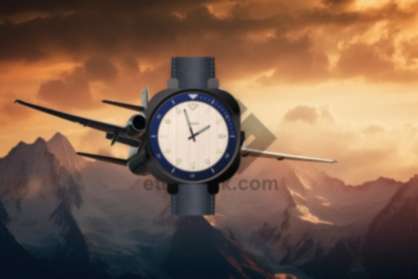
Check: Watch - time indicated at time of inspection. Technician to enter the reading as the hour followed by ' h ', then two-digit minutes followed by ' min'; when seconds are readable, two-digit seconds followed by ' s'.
1 h 57 min
